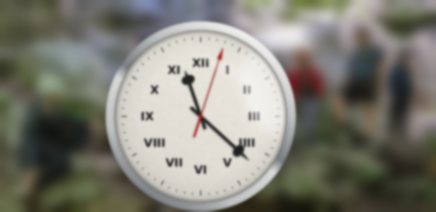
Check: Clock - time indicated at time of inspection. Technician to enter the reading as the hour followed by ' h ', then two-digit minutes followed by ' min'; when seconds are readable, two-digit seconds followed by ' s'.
11 h 22 min 03 s
